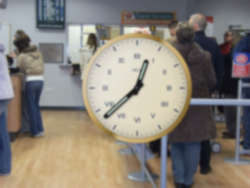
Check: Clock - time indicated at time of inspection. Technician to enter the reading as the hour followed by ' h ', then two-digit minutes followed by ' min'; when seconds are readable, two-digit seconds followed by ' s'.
12 h 38 min
